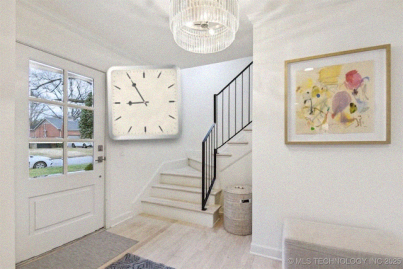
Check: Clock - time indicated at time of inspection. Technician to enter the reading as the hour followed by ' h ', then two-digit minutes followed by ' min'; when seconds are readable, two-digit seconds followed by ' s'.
8 h 55 min
